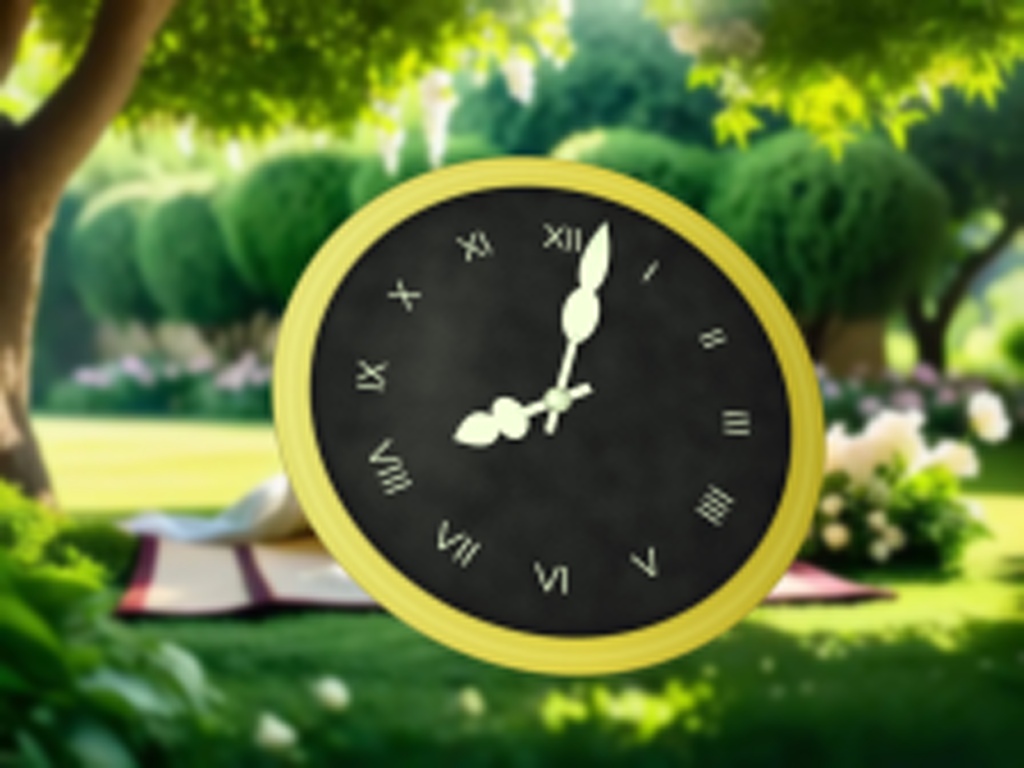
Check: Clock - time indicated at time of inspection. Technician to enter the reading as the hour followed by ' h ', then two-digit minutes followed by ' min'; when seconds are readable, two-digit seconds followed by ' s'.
8 h 02 min
